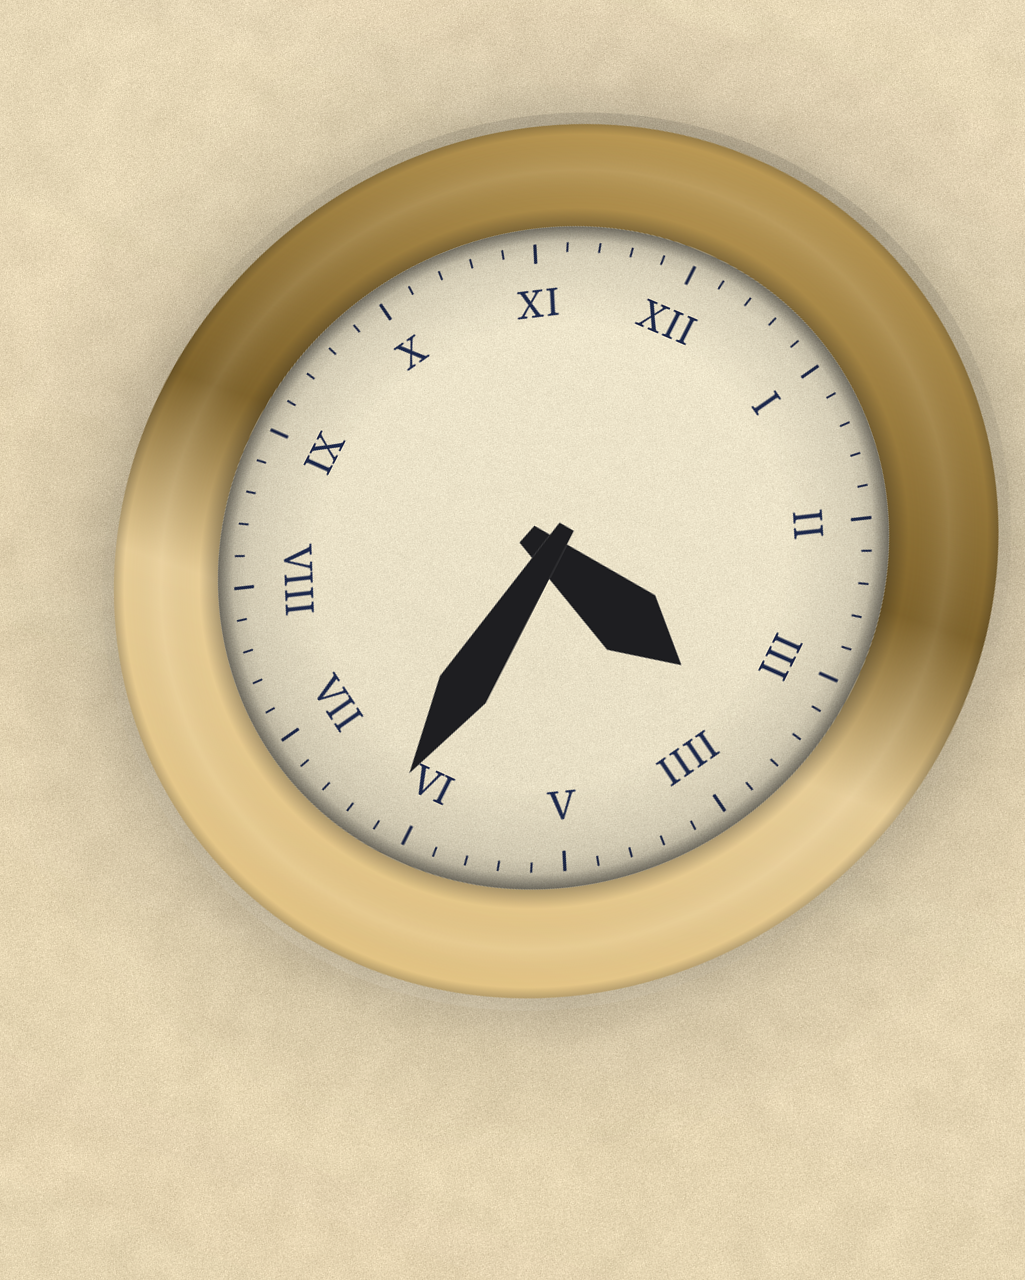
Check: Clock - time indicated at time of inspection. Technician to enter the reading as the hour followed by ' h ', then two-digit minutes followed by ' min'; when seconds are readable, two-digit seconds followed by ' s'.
3 h 31 min
